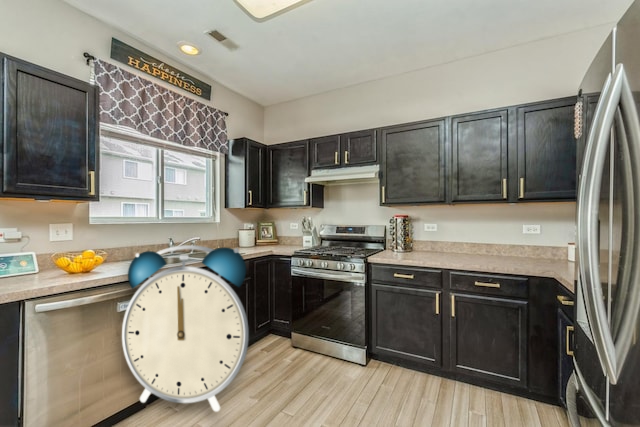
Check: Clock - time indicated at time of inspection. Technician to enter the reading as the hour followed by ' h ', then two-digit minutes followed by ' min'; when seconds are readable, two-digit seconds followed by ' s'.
11 h 59 min
